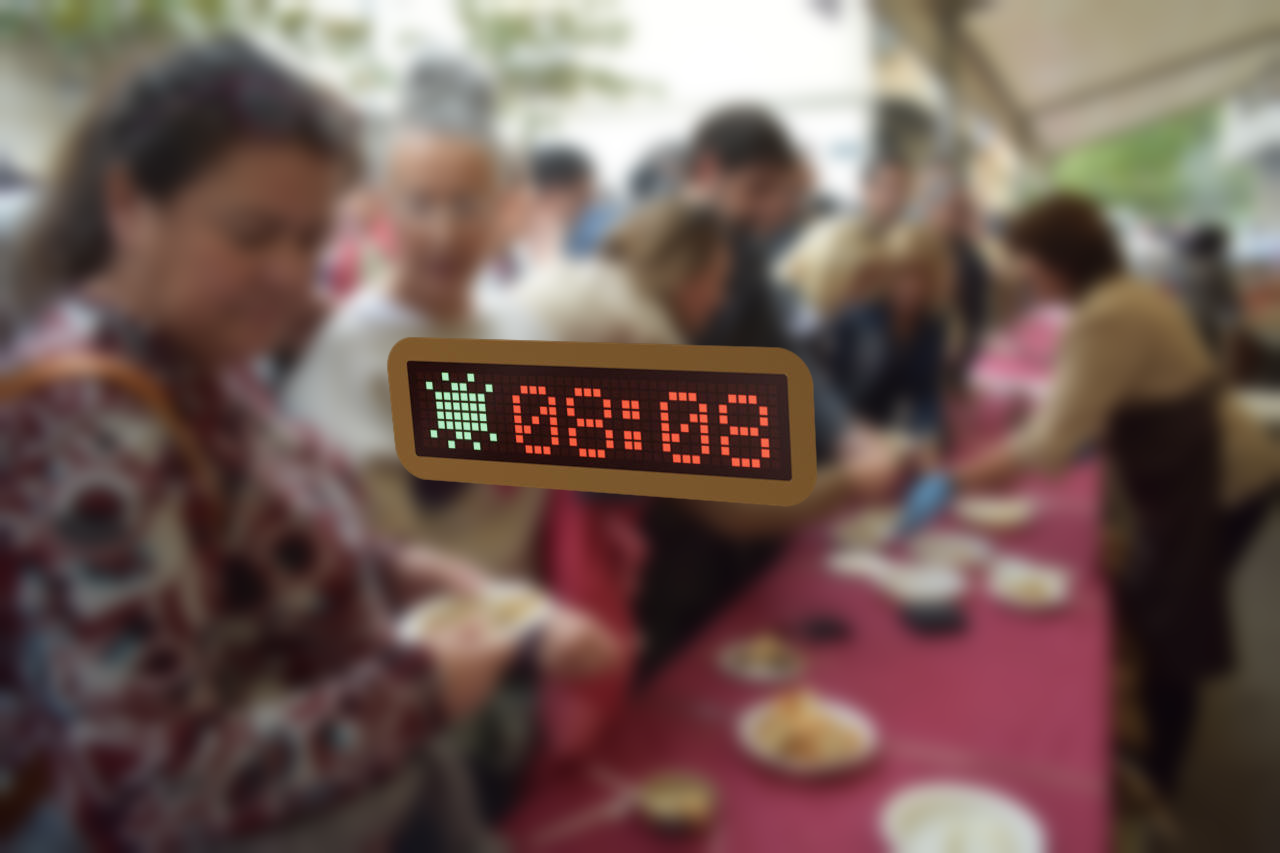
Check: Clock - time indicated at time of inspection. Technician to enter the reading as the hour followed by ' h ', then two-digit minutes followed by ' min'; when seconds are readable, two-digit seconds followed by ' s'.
8 h 08 min
